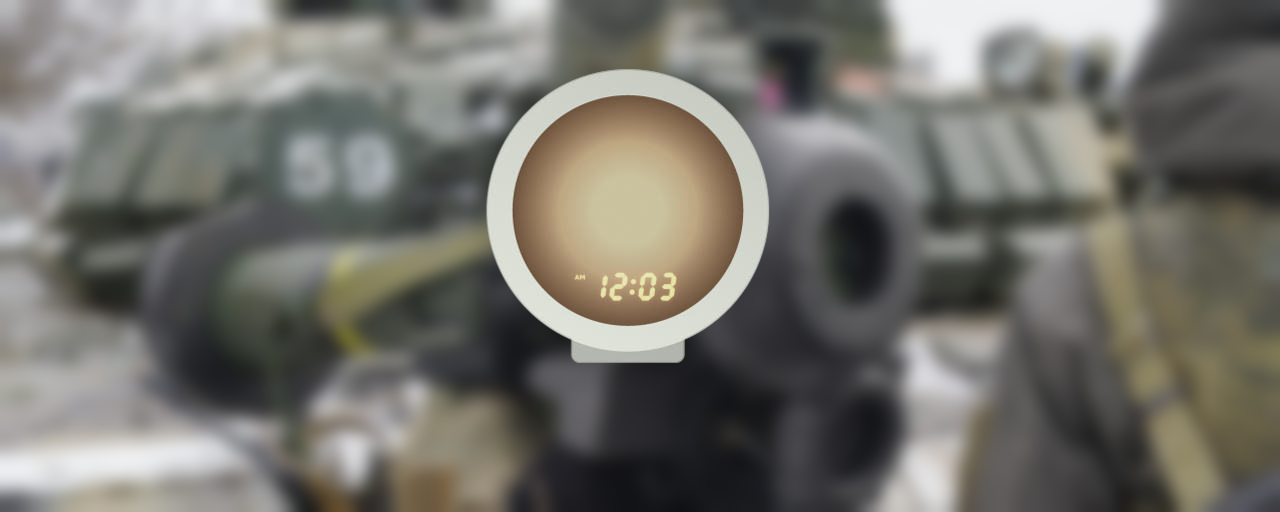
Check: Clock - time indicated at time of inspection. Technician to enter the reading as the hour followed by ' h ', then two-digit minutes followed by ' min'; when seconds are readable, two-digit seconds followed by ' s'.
12 h 03 min
